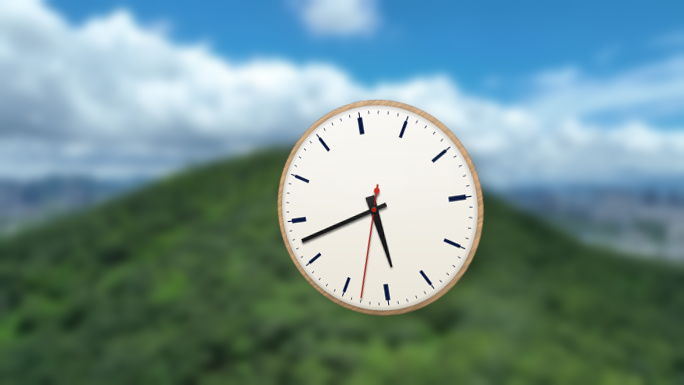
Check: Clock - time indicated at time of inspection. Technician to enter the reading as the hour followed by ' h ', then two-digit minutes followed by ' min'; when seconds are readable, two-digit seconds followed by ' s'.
5 h 42 min 33 s
